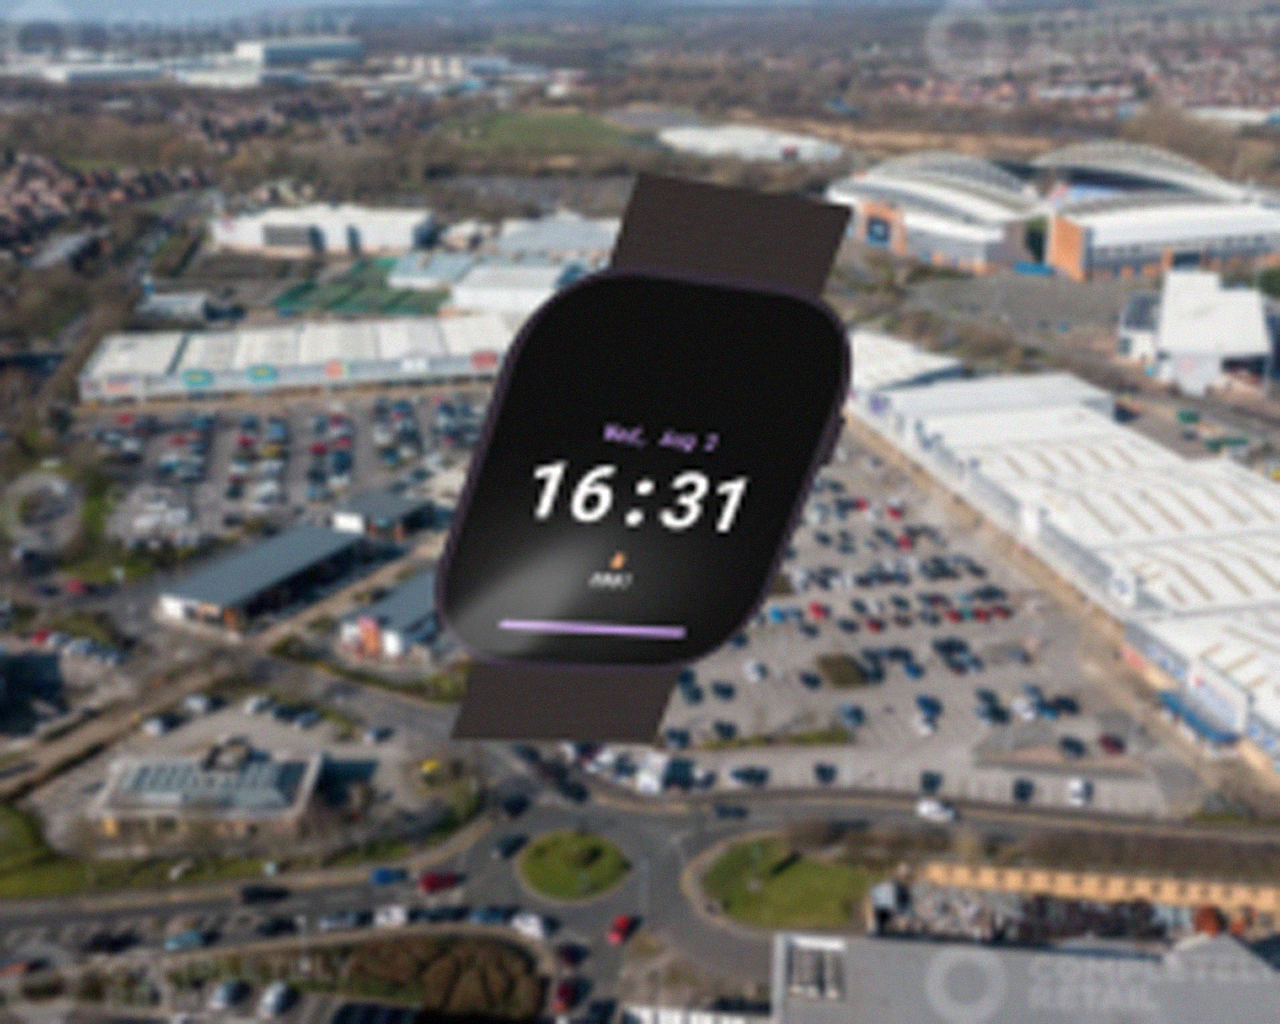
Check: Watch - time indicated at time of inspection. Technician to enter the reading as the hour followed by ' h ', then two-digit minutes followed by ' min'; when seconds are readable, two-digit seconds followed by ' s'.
16 h 31 min
